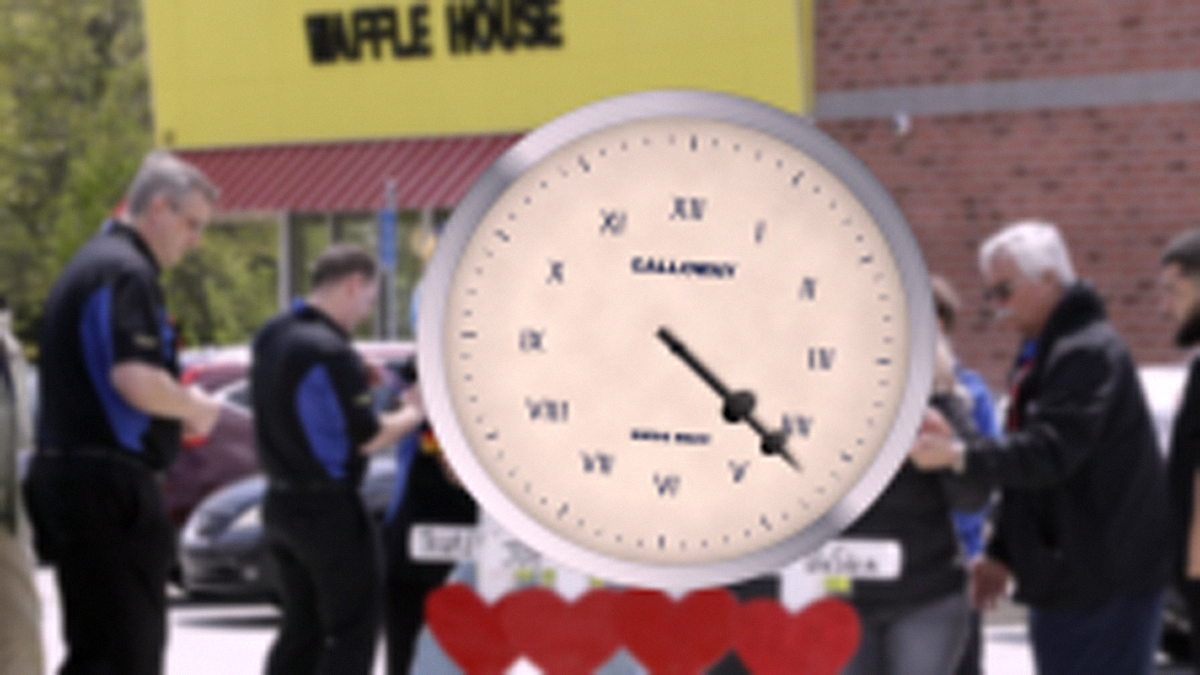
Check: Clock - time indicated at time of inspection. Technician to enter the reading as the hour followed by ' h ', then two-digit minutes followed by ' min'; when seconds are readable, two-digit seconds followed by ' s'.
4 h 22 min
